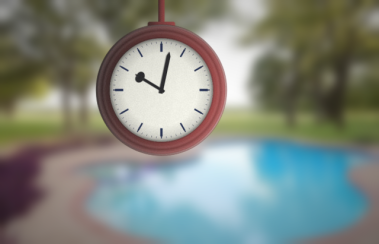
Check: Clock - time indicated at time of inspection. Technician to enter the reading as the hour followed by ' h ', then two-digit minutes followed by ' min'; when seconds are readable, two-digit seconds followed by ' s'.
10 h 02 min
